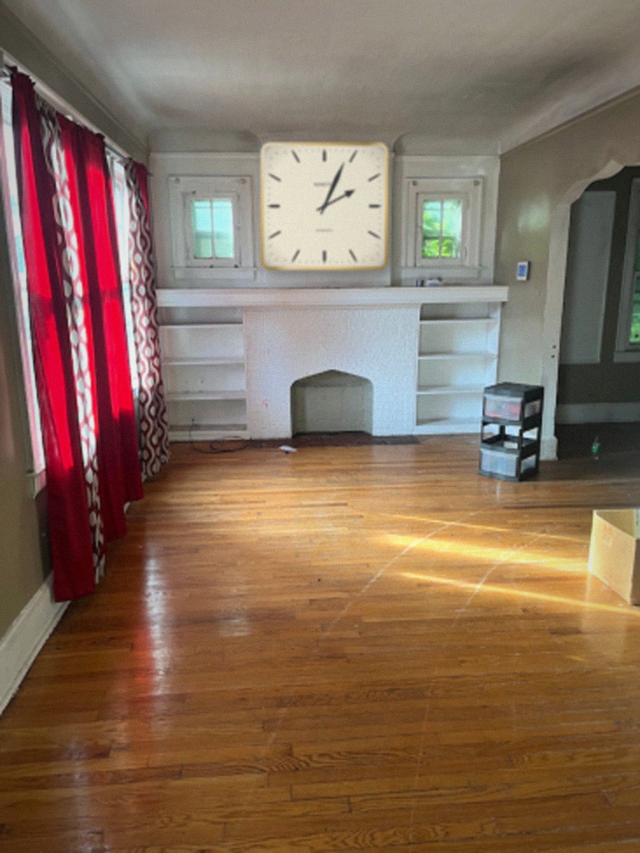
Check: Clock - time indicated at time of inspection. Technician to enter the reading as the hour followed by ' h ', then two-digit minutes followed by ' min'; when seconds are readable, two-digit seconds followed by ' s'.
2 h 04 min
